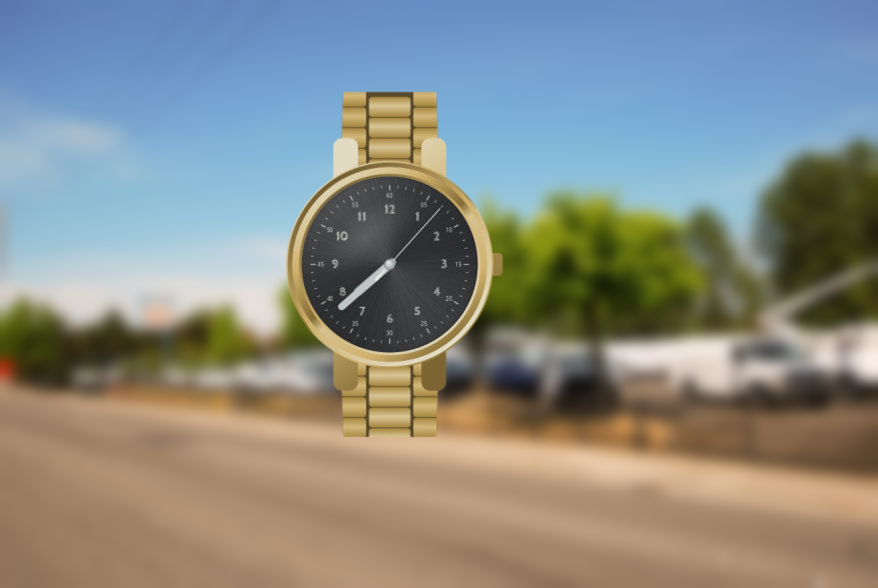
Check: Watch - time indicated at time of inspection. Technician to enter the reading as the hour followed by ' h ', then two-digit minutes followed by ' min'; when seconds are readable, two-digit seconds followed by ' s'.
7 h 38 min 07 s
